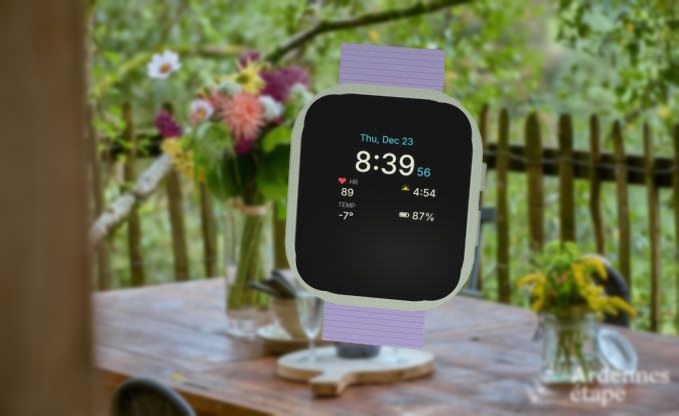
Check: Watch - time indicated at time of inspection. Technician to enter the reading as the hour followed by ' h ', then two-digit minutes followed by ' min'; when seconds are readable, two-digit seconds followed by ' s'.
8 h 39 min 56 s
